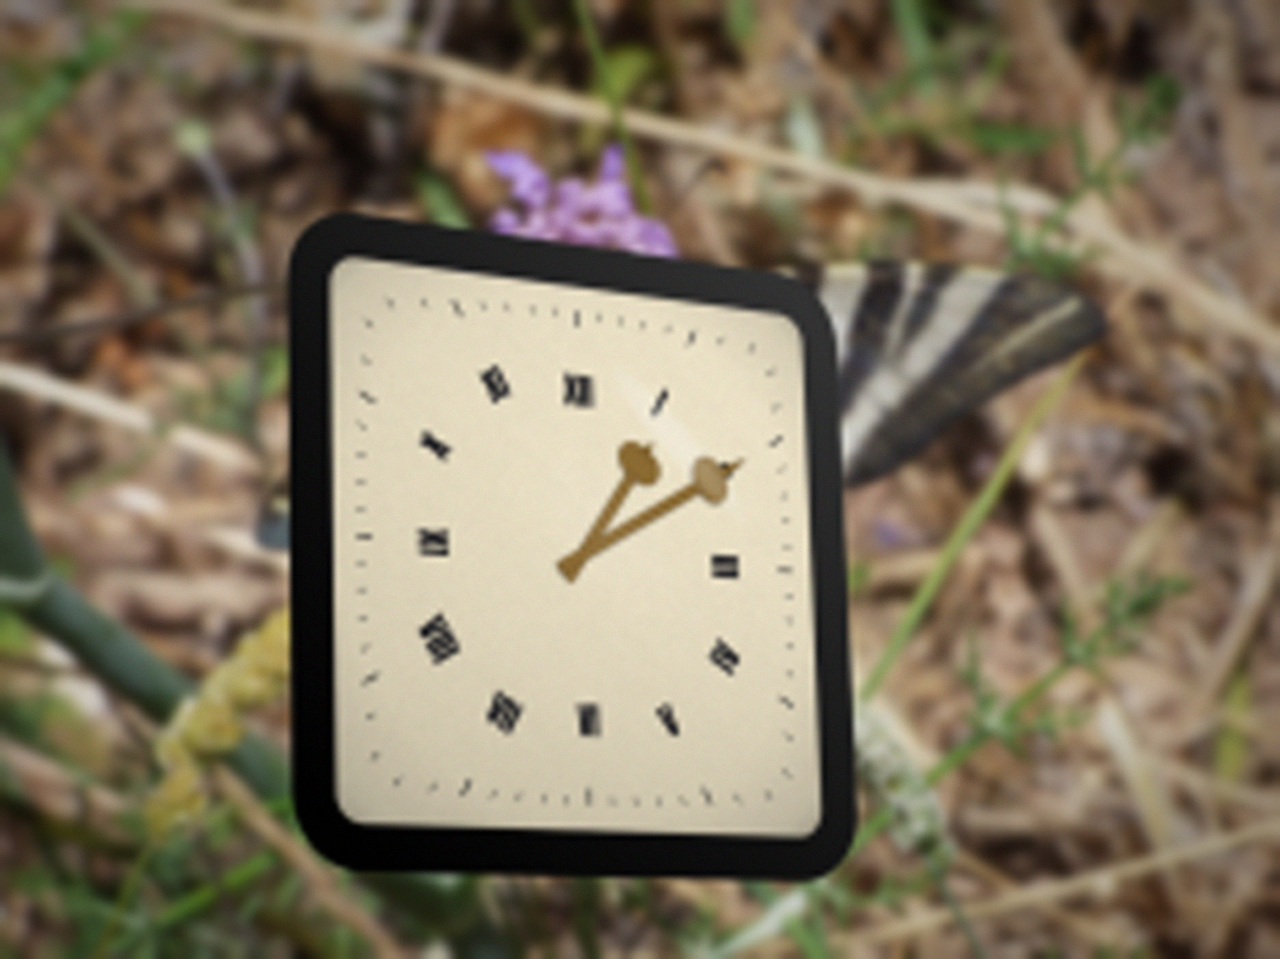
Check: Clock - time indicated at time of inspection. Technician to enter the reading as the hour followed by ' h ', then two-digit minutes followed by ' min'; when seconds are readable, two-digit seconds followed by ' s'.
1 h 10 min
